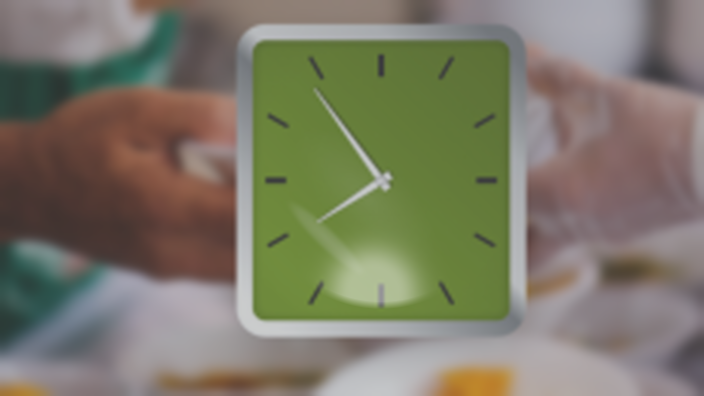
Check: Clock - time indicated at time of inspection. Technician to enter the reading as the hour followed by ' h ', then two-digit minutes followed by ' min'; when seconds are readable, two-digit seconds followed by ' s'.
7 h 54 min
